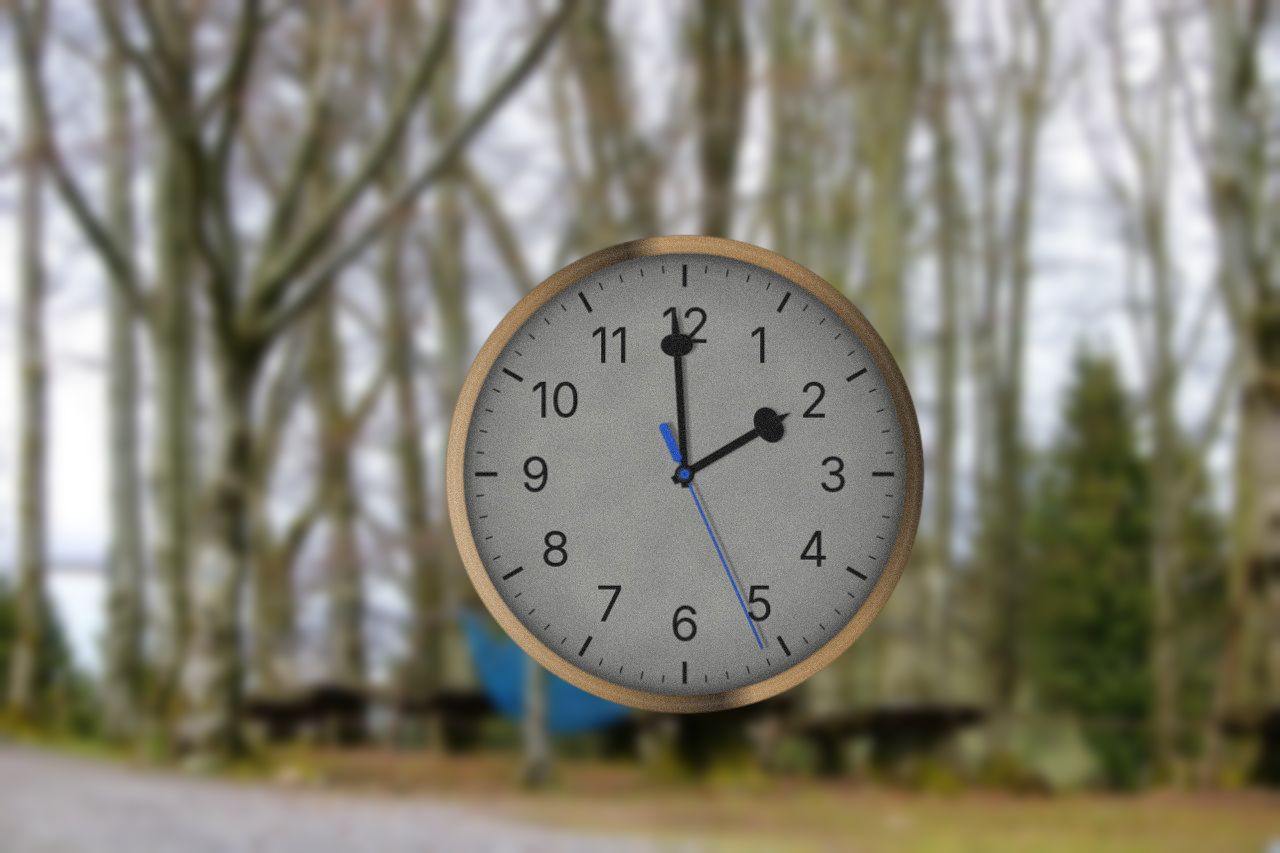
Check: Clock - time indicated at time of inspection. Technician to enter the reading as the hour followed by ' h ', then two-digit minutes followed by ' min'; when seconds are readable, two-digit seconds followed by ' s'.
1 h 59 min 26 s
